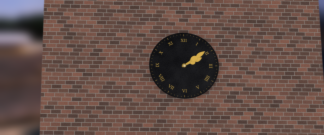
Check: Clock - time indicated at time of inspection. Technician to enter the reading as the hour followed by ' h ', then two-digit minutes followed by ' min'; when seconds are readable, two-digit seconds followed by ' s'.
2 h 09 min
